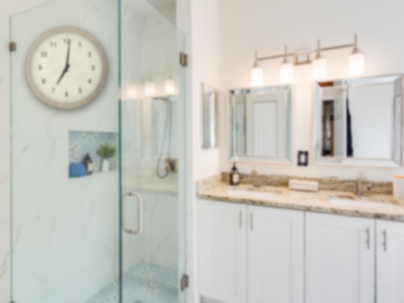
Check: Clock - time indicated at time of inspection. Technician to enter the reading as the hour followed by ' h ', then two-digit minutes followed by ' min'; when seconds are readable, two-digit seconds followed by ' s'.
7 h 01 min
